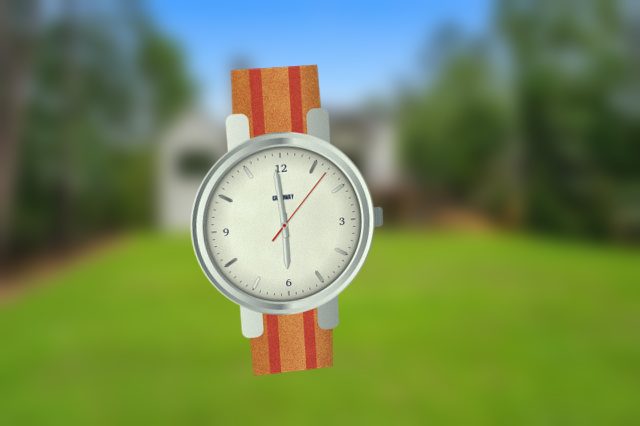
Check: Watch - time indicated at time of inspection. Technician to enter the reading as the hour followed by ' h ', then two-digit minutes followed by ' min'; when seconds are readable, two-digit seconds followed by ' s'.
5 h 59 min 07 s
